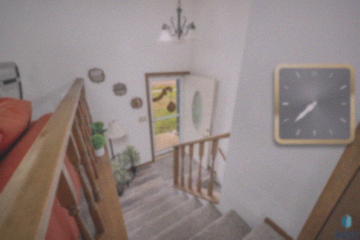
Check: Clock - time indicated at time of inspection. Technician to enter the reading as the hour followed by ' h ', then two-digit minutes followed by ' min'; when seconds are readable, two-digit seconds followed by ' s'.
7 h 38 min
